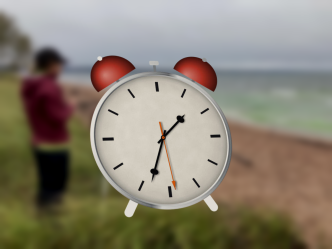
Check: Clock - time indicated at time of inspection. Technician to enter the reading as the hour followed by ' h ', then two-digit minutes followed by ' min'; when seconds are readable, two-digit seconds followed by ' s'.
1 h 33 min 29 s
